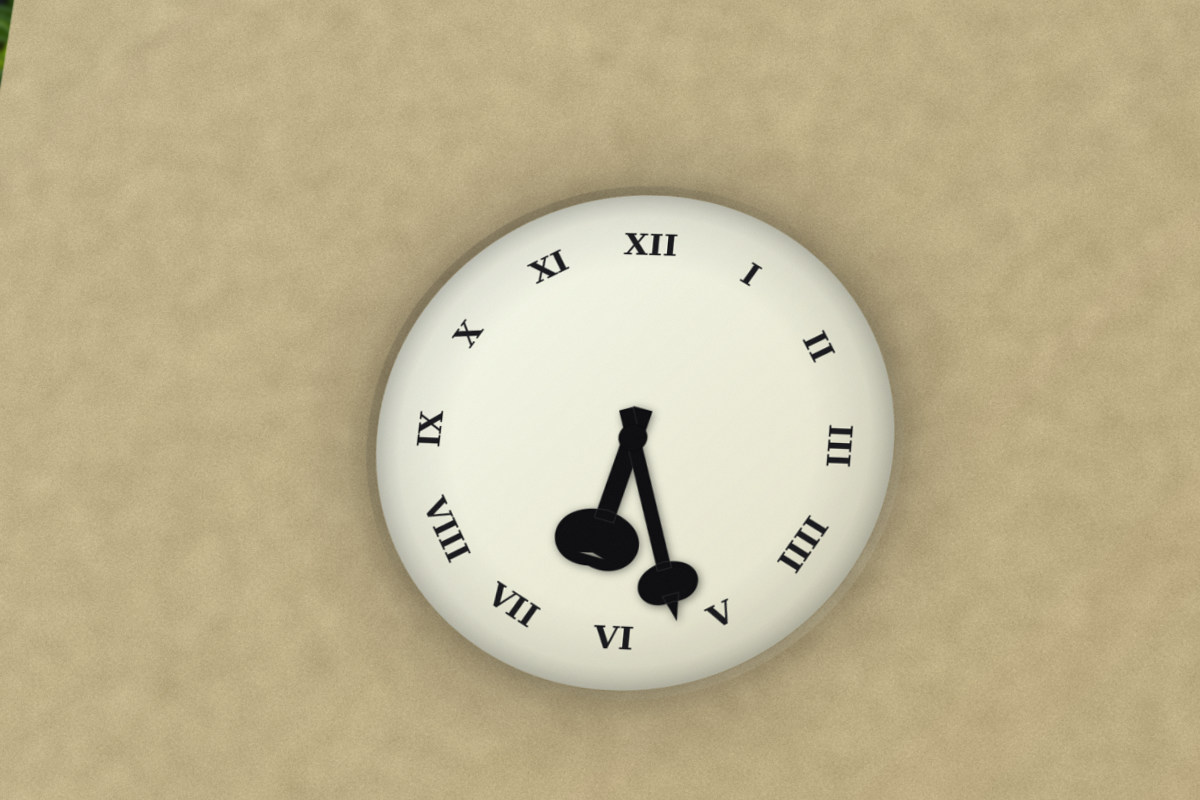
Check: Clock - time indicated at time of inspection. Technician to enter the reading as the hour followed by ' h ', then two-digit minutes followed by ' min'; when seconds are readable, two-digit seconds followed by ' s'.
6 h 27 min
